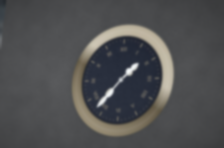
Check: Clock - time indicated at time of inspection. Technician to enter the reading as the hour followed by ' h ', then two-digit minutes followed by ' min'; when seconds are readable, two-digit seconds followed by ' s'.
1 h 37 min
